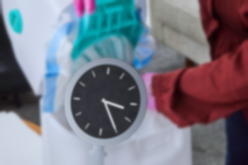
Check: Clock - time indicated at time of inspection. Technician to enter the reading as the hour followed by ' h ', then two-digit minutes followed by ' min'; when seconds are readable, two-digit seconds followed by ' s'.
3 h 25 min
